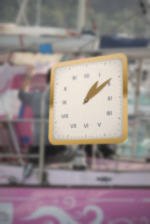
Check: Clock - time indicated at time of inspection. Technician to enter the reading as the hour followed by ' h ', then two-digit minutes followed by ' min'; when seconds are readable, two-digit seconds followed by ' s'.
1 h 09 min
